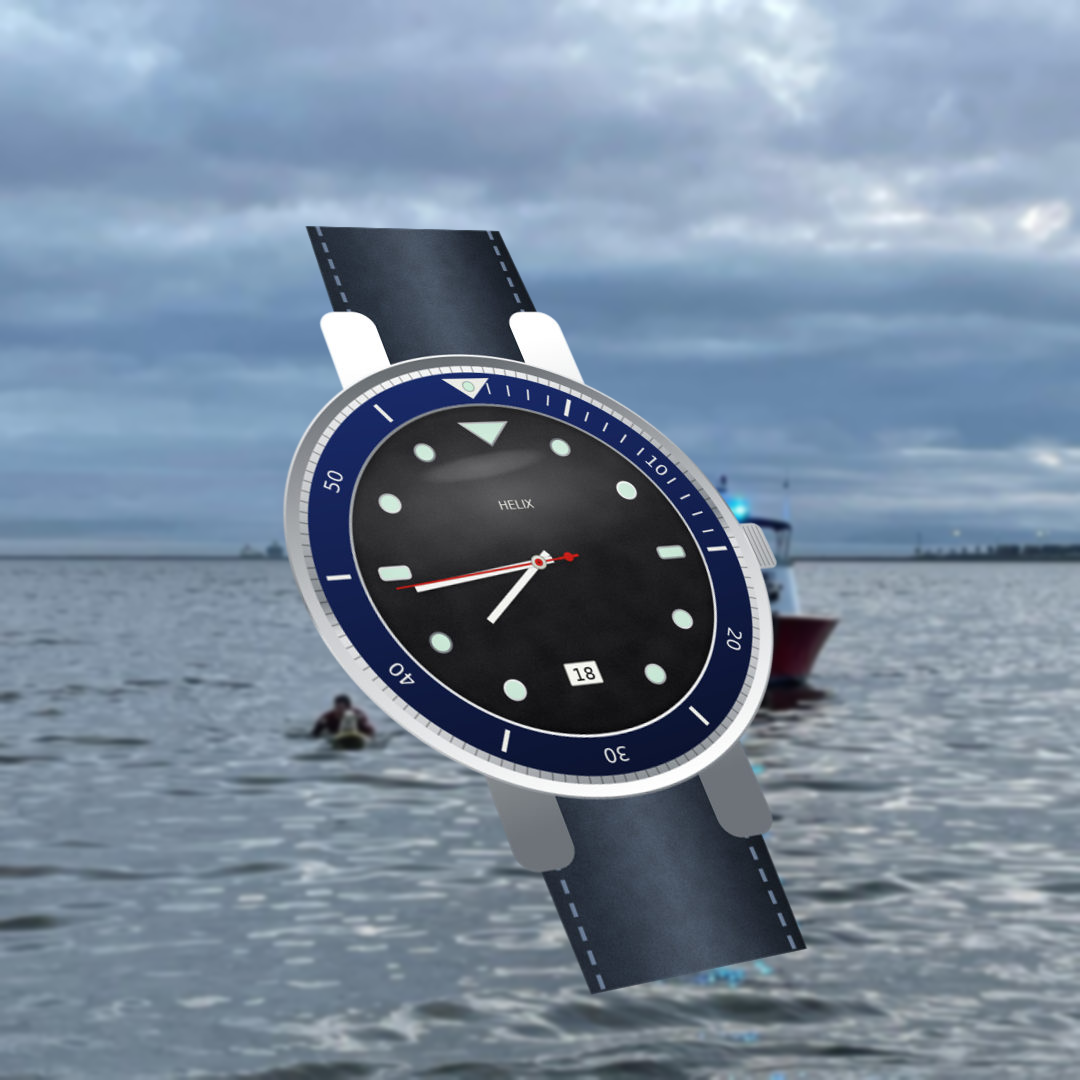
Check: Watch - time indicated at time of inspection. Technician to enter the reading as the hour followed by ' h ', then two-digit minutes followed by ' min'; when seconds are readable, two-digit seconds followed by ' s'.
7 h 43 min 44 s
